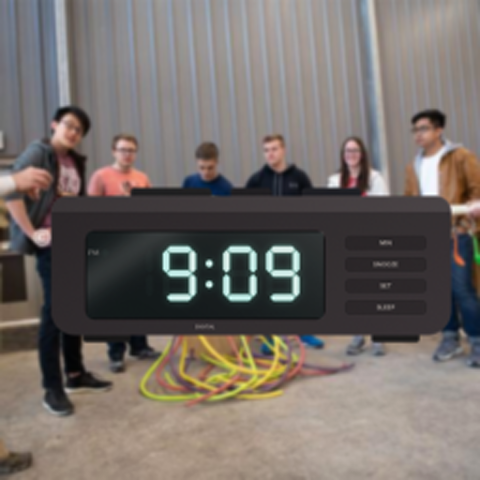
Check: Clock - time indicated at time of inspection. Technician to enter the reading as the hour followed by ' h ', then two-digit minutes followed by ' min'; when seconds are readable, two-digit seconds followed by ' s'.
9 h 09 min
